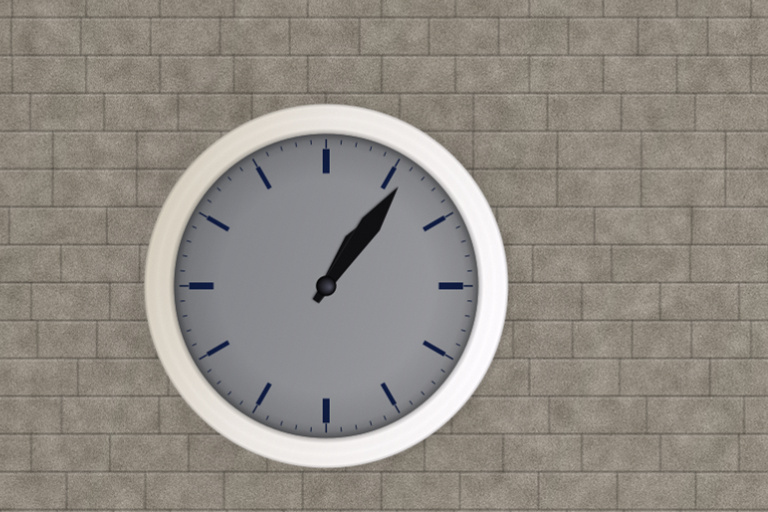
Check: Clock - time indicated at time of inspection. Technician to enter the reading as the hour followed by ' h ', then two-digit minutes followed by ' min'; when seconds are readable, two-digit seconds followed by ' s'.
1 h 06 min
